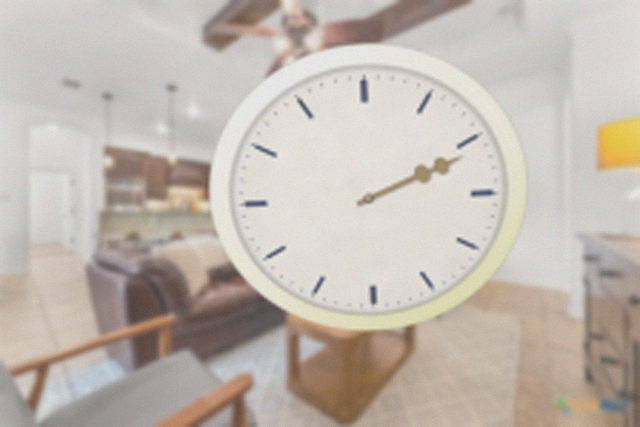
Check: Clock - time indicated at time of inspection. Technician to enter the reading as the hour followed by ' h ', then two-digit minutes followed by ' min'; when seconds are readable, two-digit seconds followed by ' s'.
2 h 11 min
